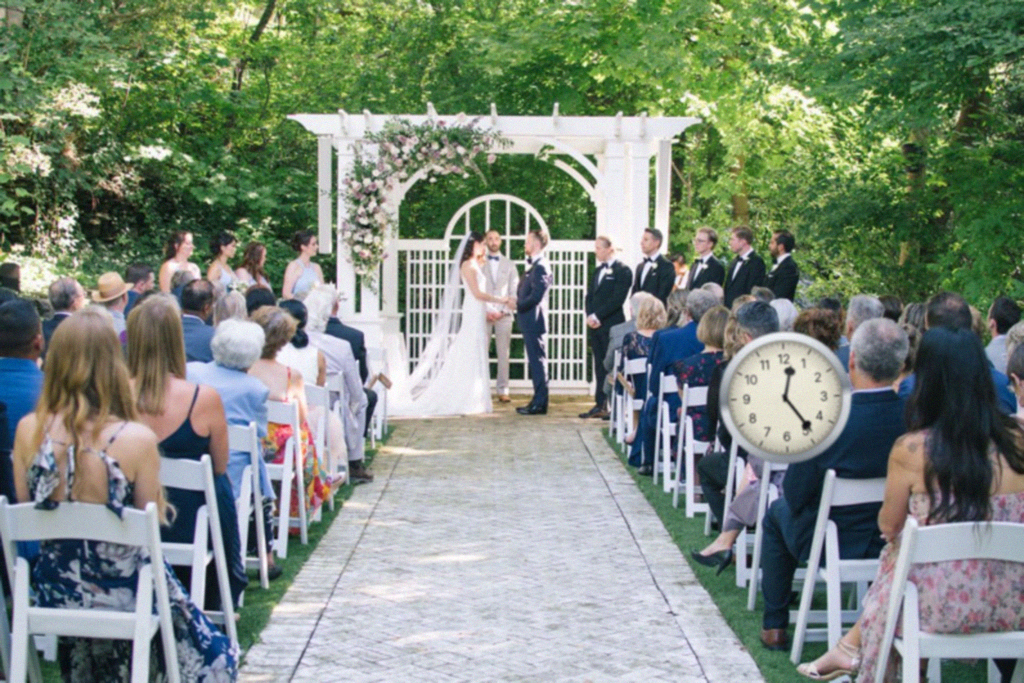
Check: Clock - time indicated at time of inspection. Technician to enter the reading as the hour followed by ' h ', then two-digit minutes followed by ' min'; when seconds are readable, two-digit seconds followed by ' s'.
12 h 24 min
